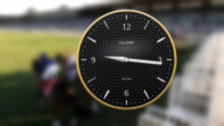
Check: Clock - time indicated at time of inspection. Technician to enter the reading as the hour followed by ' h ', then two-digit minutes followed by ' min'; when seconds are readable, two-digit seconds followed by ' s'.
9 h 16 min
